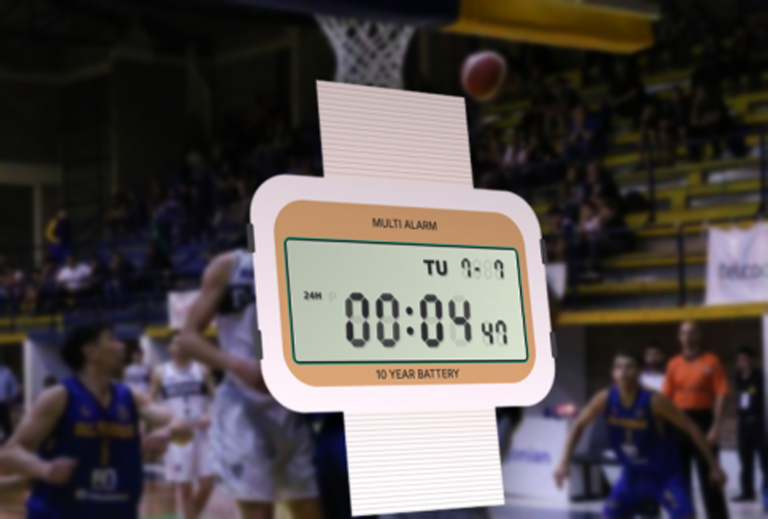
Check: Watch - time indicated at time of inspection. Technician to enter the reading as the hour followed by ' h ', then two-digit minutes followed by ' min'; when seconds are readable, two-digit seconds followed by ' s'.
0 h 04 min 47 s
